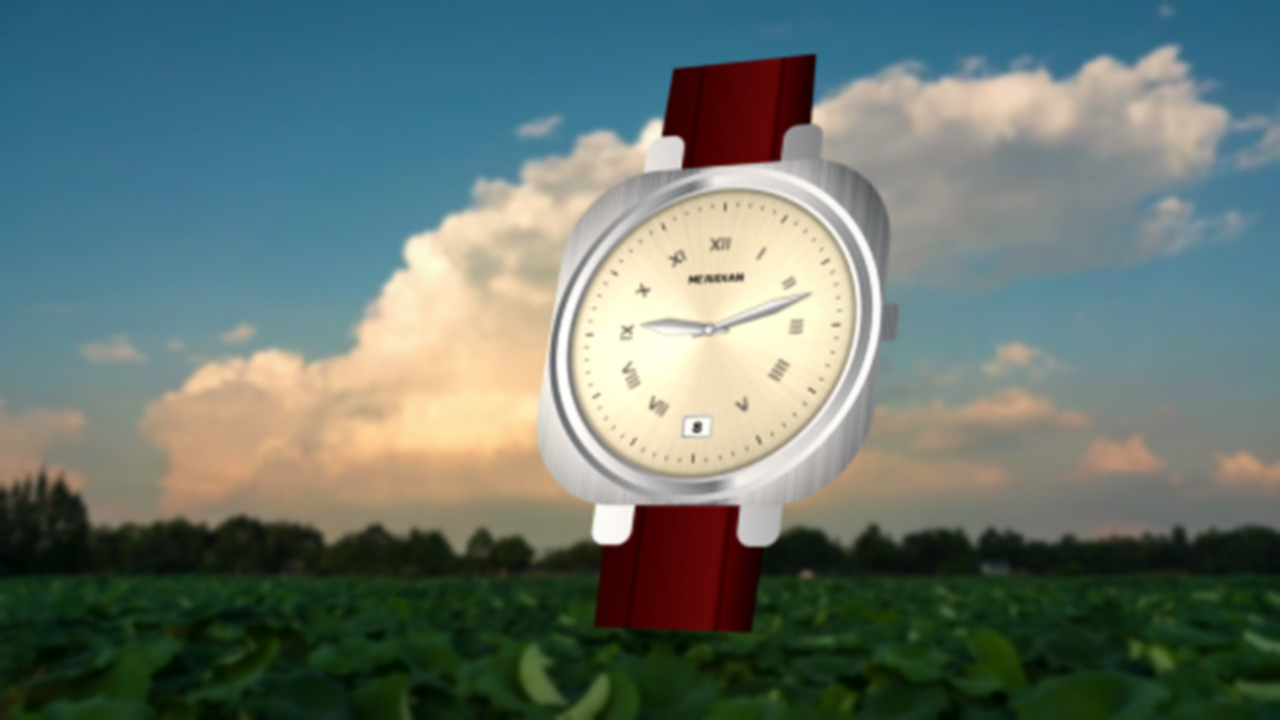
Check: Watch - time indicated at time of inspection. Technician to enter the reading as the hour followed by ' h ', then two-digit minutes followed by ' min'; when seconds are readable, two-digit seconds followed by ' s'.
9 h 12 min
